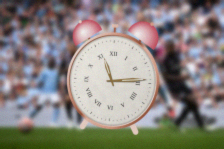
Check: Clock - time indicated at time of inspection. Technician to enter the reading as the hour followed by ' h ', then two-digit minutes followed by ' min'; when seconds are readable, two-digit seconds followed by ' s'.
11 h 14 min
